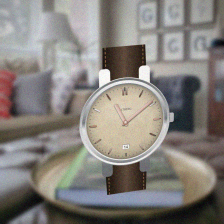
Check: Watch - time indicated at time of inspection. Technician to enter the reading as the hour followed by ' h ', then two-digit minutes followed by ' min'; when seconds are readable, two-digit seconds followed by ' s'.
11 h 09 min
